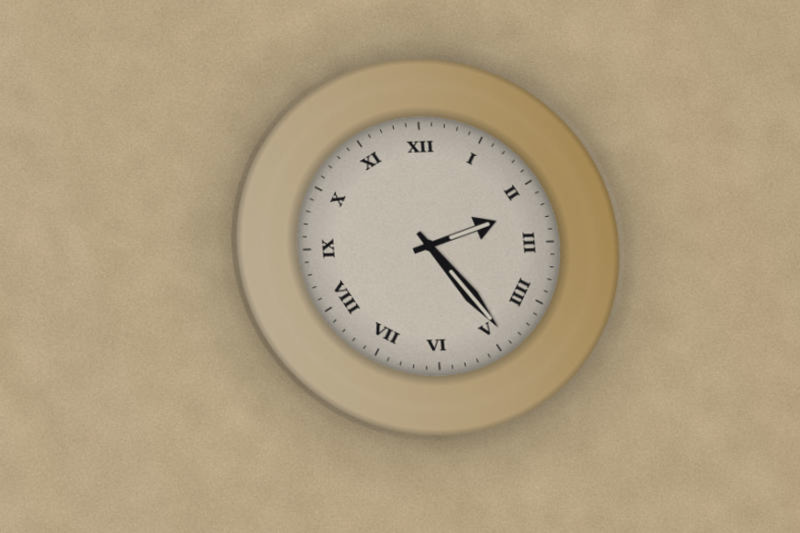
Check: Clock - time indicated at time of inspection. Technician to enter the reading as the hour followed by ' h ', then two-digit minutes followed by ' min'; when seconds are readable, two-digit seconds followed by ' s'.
2 h 24 min
